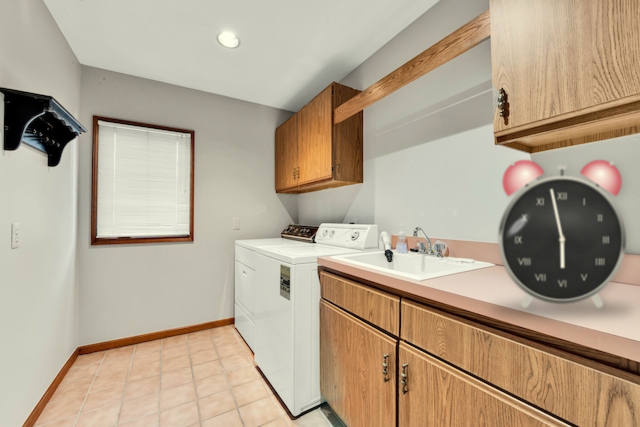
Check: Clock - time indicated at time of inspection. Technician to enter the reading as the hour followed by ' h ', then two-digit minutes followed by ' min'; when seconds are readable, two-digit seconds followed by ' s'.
5 h 58 min
